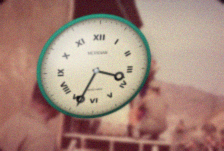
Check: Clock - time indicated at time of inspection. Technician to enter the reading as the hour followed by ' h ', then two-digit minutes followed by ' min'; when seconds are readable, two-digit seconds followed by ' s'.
3 h 34 min
